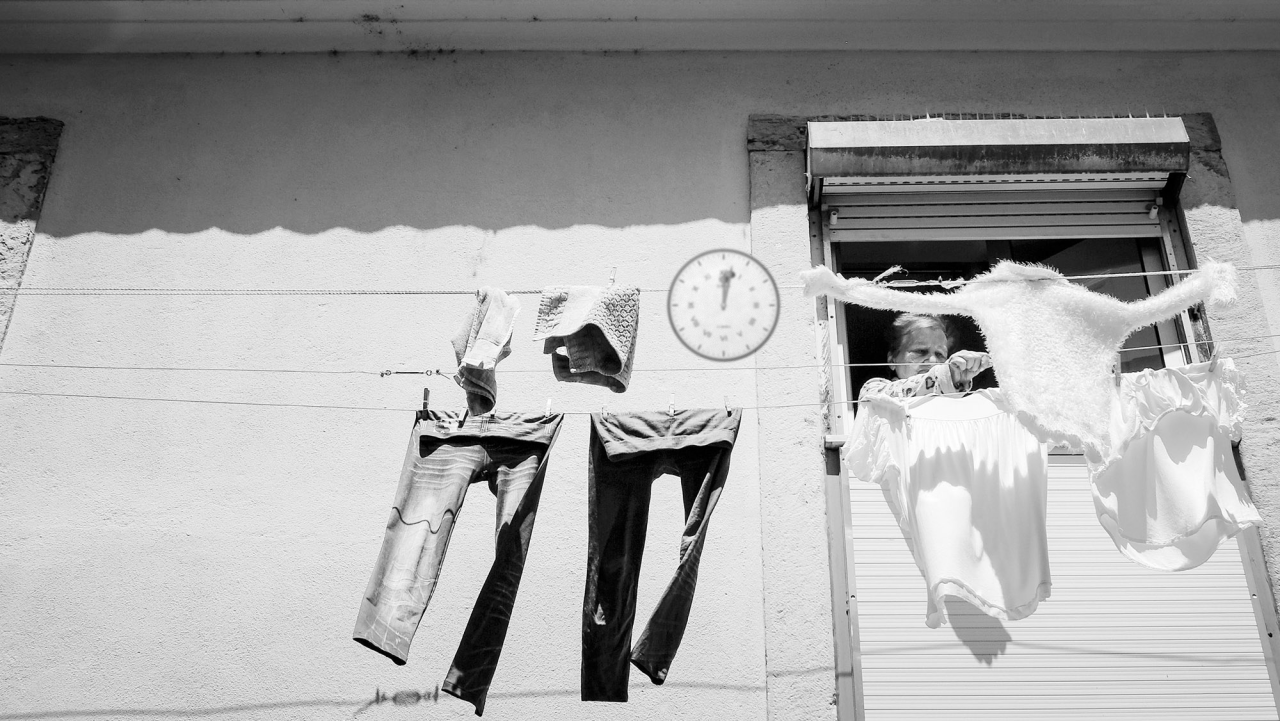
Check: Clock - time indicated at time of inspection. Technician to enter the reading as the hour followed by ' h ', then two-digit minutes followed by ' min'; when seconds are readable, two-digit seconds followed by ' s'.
12 h 02 min
